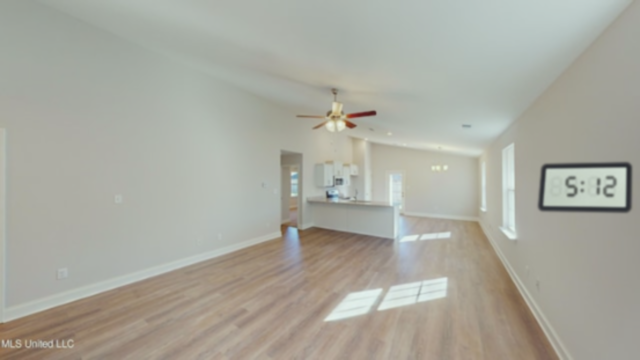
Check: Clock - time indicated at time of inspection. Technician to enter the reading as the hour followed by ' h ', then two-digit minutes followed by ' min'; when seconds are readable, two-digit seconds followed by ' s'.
5 h 12 min
